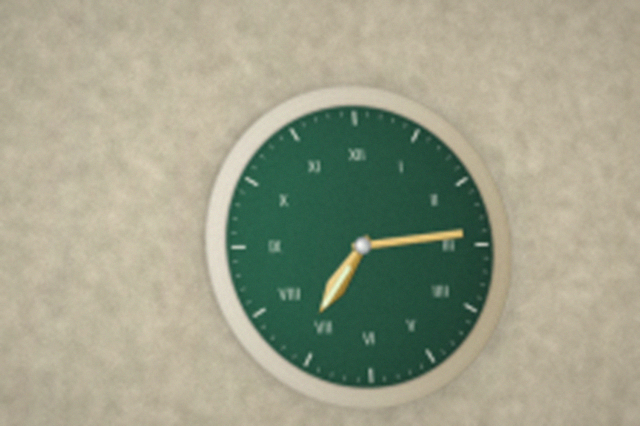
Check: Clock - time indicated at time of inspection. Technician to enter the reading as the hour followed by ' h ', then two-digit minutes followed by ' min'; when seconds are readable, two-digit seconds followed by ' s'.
7 h 14 min
